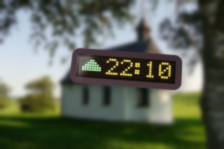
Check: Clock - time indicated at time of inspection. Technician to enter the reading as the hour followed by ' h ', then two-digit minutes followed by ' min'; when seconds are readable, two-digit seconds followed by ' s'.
22 h 10 min
